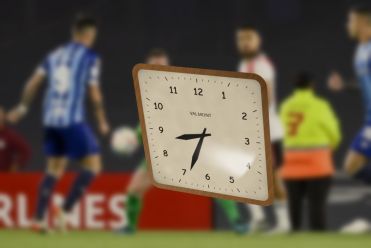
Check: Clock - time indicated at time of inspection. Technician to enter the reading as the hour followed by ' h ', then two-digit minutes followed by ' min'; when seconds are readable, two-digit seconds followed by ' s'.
8 h 34 min
